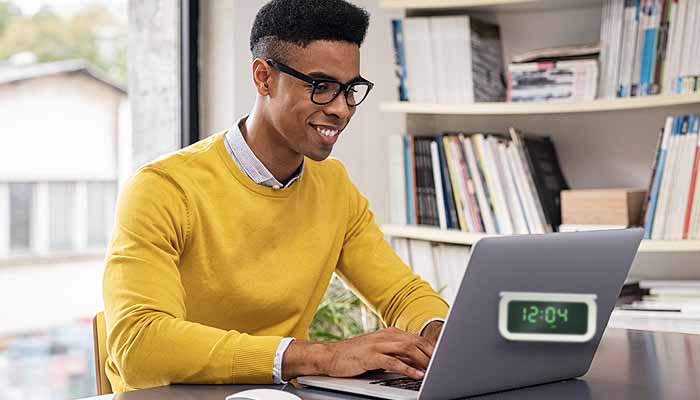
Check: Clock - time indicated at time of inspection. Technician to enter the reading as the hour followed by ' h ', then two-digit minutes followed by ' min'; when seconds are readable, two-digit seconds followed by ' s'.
12 h 04 min
